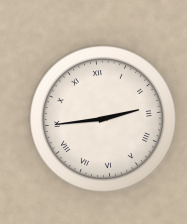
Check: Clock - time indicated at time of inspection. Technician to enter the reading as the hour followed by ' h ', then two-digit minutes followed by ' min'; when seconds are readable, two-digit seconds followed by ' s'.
2 h 45 min
